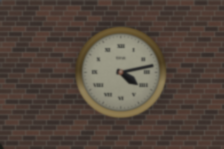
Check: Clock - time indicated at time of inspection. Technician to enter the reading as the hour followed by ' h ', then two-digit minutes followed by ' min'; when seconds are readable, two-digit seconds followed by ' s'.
4 h 13 min
